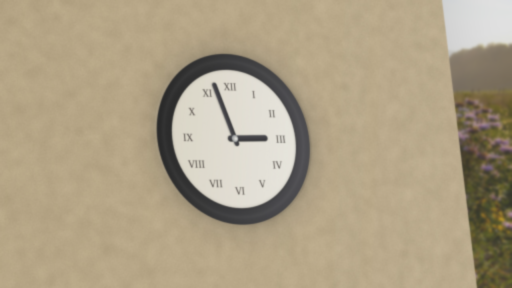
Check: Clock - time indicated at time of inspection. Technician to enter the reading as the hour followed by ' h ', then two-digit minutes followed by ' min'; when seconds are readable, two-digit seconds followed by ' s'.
2 h 57 min
